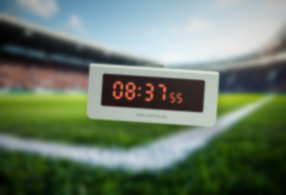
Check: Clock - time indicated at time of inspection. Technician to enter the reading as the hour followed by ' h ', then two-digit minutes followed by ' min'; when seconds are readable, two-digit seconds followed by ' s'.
8 h 37 min
